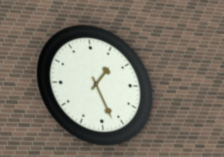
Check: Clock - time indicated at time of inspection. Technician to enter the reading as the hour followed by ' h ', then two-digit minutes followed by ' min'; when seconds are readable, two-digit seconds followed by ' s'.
1 h 27 min
